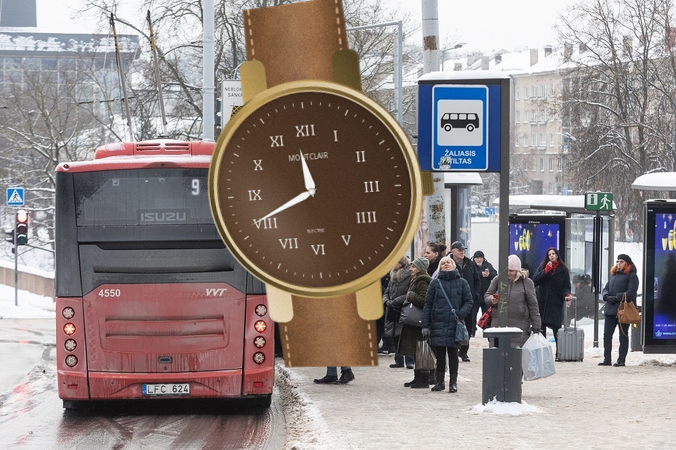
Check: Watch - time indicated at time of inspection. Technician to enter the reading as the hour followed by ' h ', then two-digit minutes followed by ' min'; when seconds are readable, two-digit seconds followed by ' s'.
11 h 41 min
